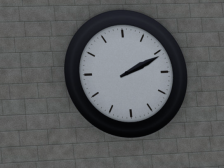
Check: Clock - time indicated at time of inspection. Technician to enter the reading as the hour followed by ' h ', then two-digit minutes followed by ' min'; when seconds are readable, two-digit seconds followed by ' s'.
2 h 11 min
